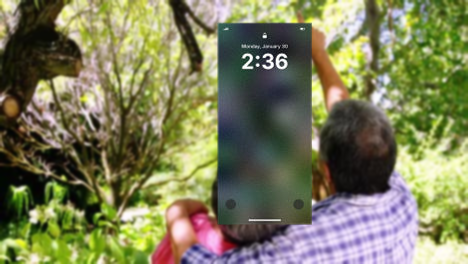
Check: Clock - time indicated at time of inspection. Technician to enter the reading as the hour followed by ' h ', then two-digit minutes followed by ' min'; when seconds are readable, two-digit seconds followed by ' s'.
2 h 36 min
